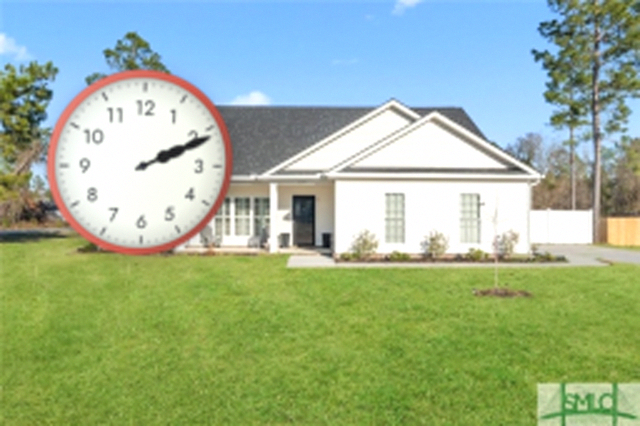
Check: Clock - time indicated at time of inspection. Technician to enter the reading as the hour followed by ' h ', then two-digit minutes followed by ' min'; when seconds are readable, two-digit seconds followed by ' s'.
2 h 11 min
